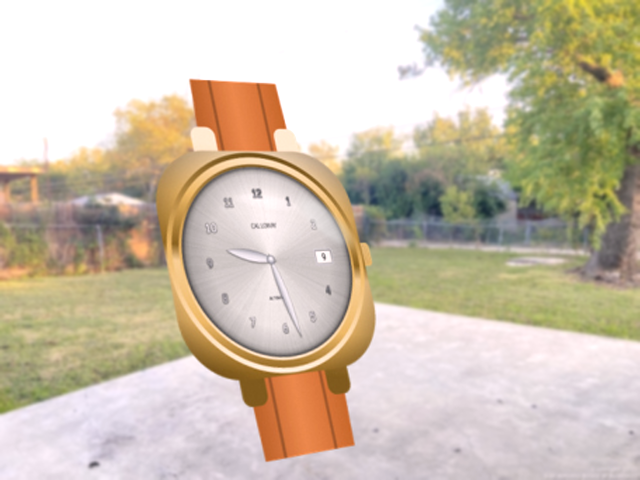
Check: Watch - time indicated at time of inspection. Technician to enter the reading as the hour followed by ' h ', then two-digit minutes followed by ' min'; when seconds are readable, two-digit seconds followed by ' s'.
9 h 28 min
